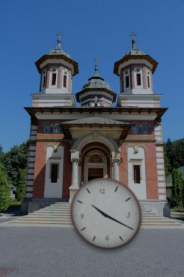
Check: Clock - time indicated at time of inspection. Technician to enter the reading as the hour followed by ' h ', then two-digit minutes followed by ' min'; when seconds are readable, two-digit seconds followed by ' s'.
10 h 20 min
